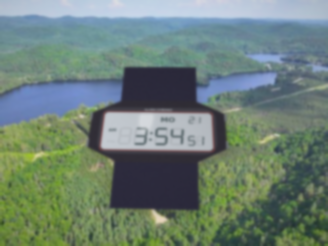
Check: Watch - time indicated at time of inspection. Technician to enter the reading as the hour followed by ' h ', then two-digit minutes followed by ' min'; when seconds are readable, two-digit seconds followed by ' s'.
3 h 54 min
